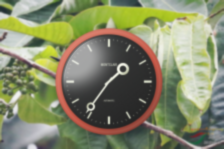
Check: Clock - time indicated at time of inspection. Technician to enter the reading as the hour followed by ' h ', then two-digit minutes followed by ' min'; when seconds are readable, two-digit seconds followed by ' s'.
1 h 36 min
